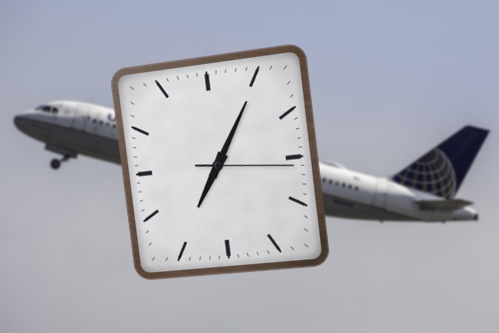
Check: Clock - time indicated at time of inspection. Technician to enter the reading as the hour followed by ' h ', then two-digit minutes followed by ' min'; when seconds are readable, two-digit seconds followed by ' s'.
7 h 05 min 16 s
